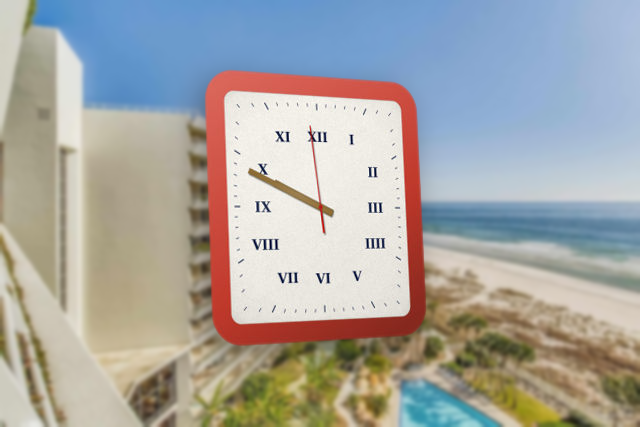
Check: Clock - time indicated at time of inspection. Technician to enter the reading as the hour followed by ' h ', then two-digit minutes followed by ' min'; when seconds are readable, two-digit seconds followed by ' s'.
9 h 48 min 59 s
